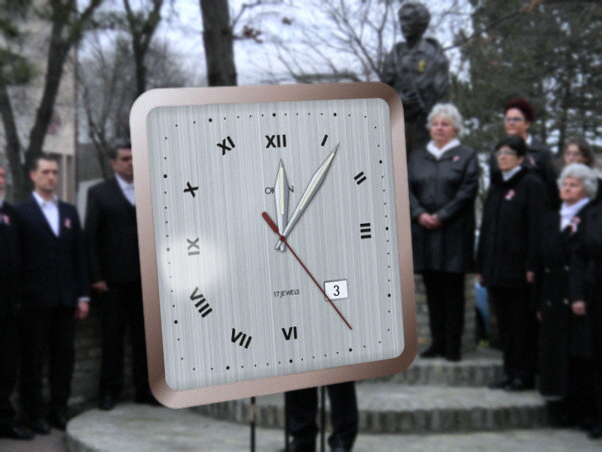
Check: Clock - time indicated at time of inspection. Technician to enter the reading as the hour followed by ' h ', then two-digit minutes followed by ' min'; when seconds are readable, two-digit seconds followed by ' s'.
12 h 06 min 24 s
